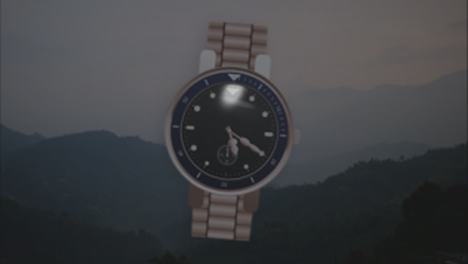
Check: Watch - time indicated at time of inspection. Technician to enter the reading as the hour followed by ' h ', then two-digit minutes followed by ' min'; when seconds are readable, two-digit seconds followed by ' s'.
5 h 20 min
